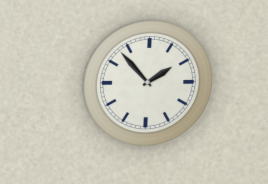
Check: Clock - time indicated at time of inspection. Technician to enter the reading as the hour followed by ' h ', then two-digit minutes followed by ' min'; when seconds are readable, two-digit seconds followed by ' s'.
1 h 53 min
